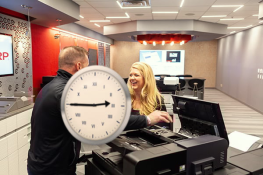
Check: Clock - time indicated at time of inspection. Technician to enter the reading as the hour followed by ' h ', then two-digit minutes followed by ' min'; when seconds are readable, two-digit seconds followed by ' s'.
2 h 45 min
